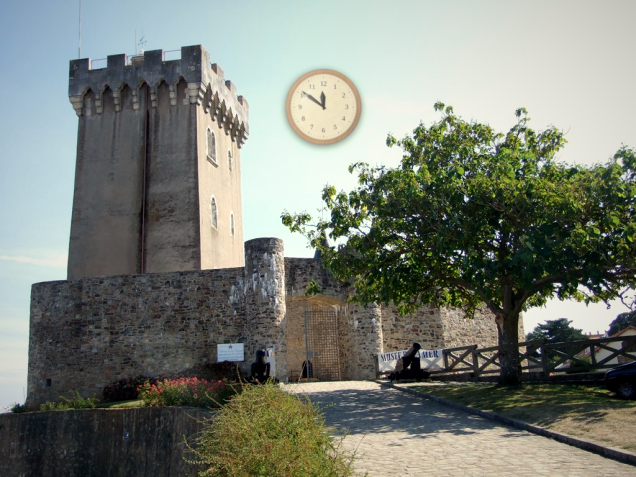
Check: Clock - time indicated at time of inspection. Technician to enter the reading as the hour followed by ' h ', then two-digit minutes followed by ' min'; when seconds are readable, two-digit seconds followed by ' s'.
11 h 51 min
